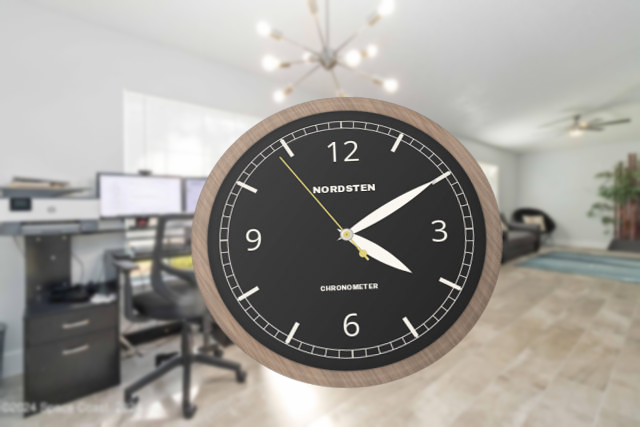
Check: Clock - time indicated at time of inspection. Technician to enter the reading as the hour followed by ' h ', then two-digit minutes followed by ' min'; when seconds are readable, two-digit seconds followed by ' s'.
4 h 09 min 54 s
